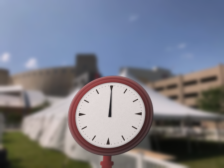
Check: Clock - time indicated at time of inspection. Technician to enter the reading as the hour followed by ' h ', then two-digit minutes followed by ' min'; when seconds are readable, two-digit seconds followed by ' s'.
12 h 00 min
